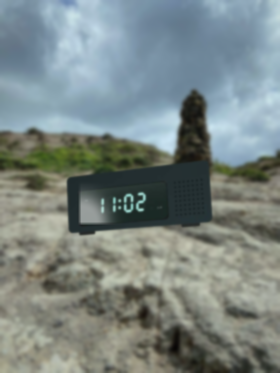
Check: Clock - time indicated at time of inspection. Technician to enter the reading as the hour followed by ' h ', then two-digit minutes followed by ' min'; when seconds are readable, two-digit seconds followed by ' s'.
11 h 02 min
